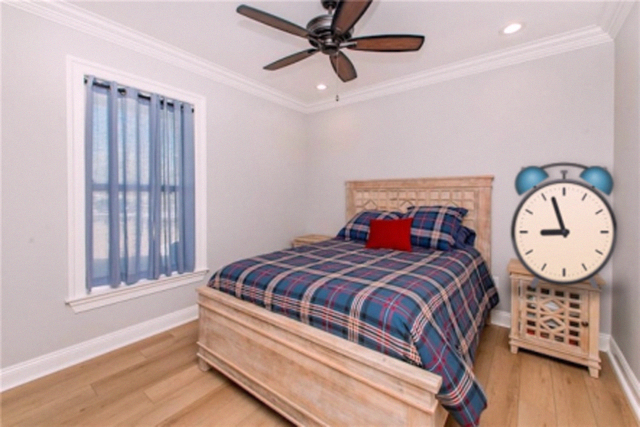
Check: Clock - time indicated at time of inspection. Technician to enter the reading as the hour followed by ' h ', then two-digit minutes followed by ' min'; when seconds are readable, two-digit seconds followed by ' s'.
8 h 57 min
